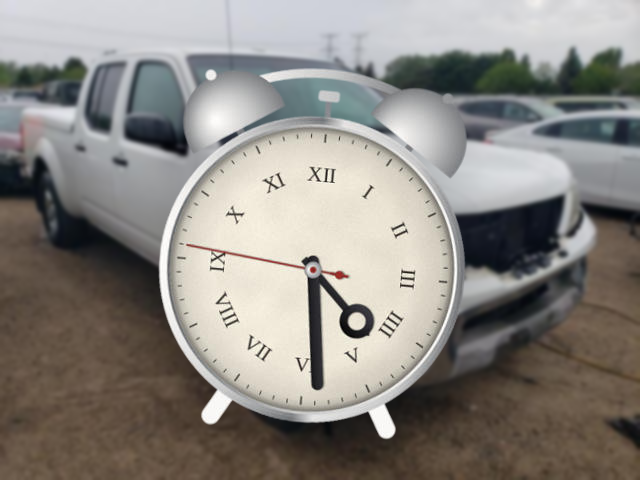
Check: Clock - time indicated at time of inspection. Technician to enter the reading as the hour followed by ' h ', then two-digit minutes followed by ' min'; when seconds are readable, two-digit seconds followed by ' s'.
4 h 28 min 46 s
